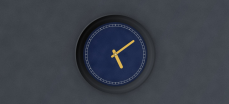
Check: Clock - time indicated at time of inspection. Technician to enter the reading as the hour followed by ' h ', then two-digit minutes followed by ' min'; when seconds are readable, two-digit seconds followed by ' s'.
5 h 09 min
